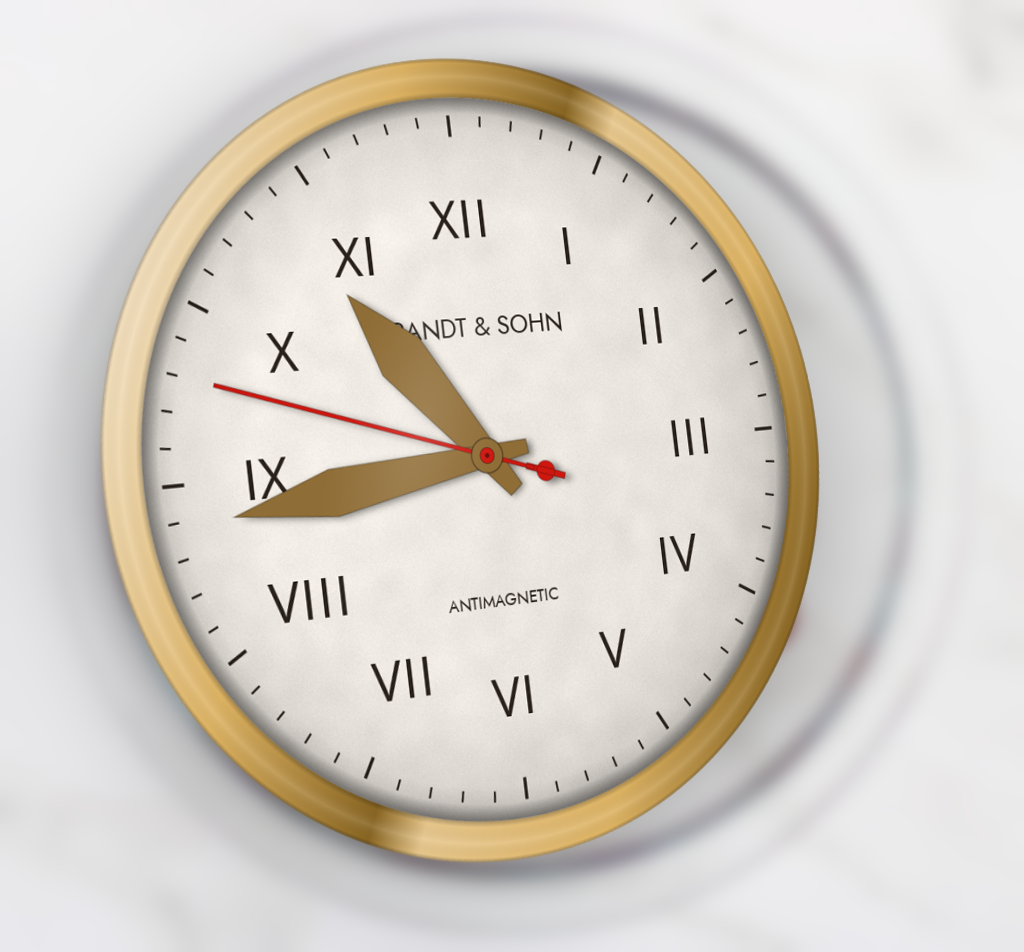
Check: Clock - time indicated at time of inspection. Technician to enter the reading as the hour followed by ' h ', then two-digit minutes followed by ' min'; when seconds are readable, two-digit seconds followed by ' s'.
10 h 43 min 48 s
